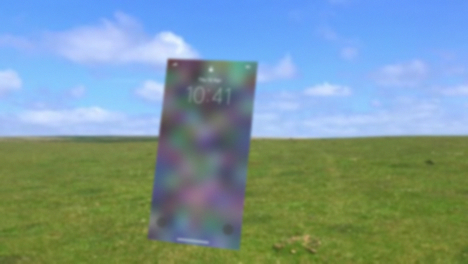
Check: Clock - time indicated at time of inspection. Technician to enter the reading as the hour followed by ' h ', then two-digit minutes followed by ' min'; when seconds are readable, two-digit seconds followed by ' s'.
10 h 41 min
